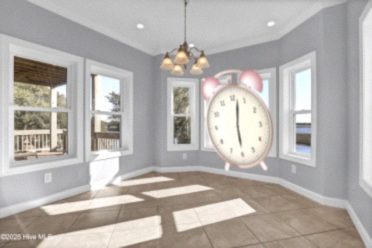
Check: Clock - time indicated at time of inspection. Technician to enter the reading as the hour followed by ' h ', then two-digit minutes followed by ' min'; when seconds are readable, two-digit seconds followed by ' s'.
6 h 02 min
